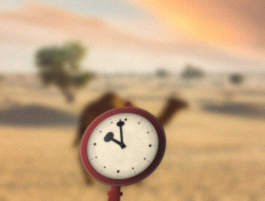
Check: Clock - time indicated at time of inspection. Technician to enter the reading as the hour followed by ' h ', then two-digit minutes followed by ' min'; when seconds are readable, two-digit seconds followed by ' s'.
9 h 58 min
